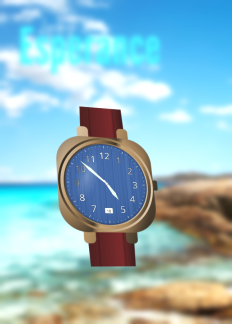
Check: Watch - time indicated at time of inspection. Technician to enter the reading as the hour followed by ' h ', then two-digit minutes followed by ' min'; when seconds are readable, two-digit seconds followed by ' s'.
4 h 52 min
